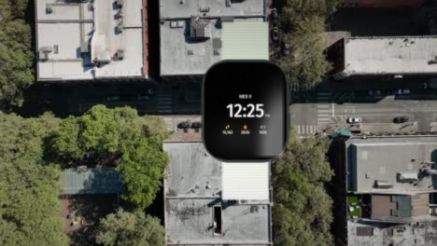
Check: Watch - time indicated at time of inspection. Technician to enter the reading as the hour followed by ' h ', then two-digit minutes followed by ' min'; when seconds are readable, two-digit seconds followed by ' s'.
12 h 25 min
